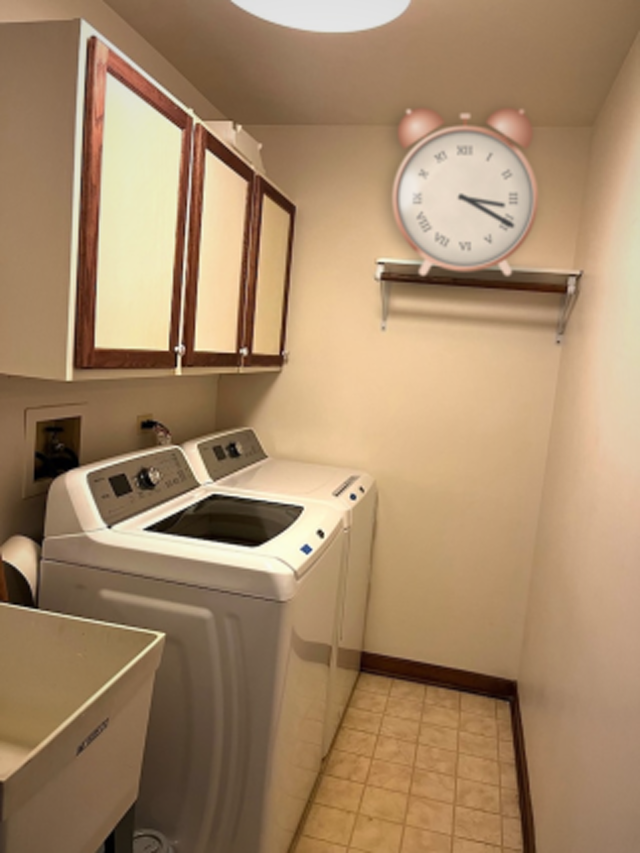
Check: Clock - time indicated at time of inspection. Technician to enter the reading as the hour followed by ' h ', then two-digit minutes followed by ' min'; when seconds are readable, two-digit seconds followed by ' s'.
3 h 20 min
